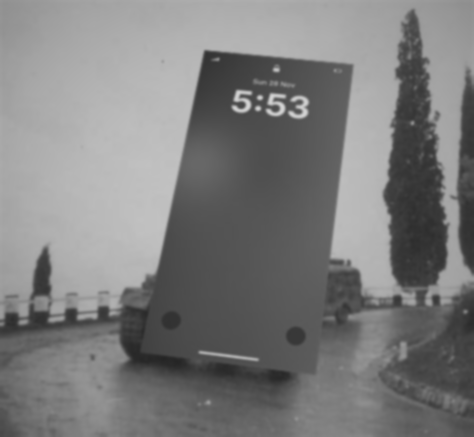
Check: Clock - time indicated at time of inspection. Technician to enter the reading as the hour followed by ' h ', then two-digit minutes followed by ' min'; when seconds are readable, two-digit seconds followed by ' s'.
5 h 53 min
